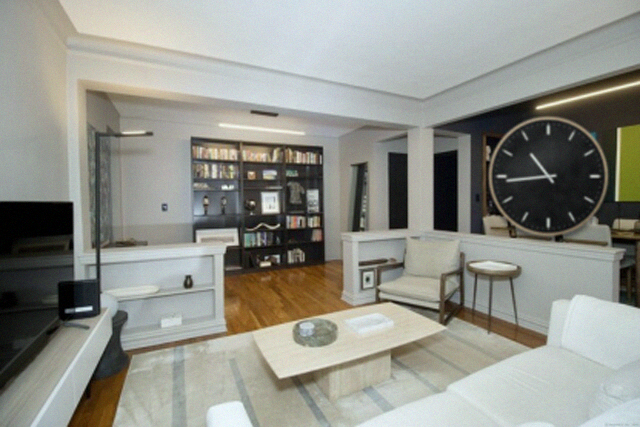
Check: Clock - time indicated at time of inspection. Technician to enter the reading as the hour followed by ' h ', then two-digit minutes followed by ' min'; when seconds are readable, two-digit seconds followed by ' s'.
10 h 44 min
